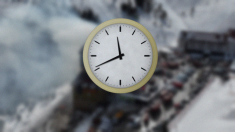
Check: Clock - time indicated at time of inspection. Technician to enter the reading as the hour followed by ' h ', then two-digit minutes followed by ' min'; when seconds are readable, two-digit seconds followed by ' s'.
11 h 41 min
